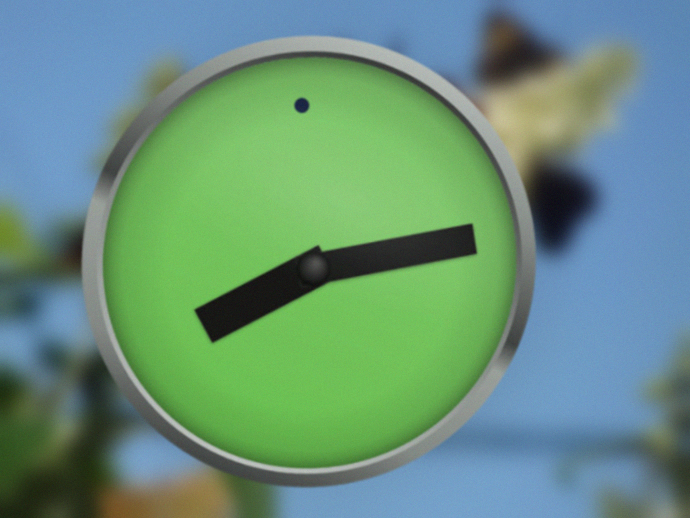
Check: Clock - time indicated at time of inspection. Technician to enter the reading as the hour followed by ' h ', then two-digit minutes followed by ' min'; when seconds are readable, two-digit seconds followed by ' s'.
8 h 14 min
